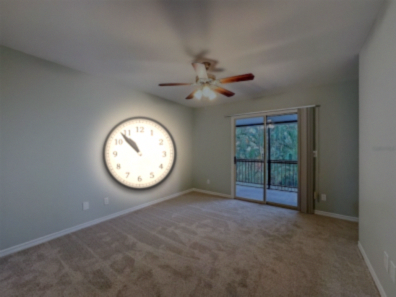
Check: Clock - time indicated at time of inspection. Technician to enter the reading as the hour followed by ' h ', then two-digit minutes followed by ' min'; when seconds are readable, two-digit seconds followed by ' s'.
10 h 53 min
